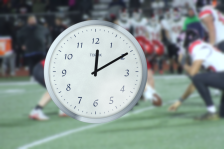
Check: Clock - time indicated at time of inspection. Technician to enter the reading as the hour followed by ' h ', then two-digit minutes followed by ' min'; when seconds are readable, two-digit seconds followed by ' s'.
12 h 10 min
